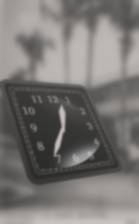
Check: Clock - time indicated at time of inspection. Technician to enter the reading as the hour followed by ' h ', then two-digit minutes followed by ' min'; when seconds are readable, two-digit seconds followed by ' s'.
12 h 36 min
